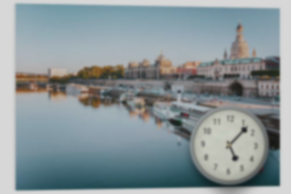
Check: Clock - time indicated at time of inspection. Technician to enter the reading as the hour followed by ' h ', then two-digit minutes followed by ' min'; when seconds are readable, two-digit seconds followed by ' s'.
5 h 07 min
